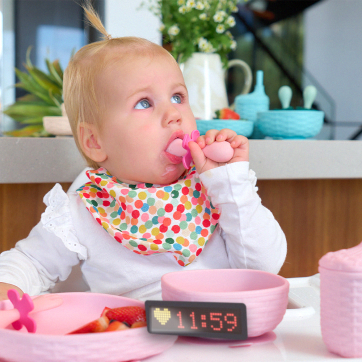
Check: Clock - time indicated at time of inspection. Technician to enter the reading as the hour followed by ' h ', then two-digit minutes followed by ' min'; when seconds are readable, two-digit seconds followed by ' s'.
11 h 59 min
